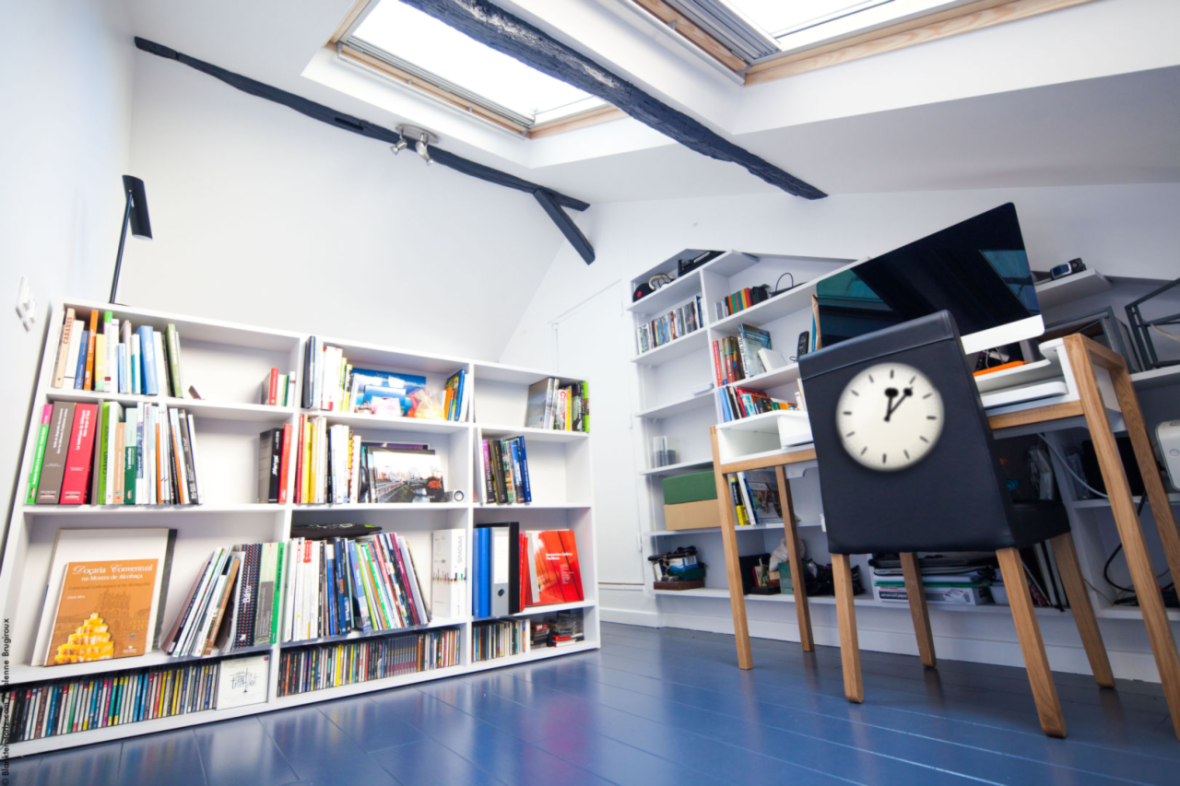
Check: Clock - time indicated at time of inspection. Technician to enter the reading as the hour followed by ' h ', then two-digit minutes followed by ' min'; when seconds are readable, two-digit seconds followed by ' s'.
12 h 06 min
